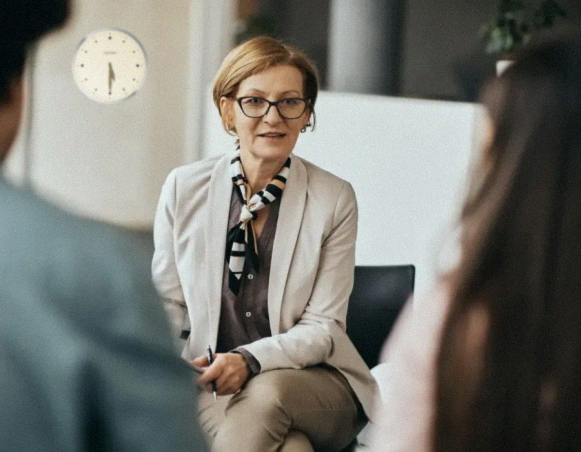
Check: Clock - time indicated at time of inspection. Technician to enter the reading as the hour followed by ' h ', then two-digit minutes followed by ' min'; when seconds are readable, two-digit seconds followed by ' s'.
5 h 30 min
